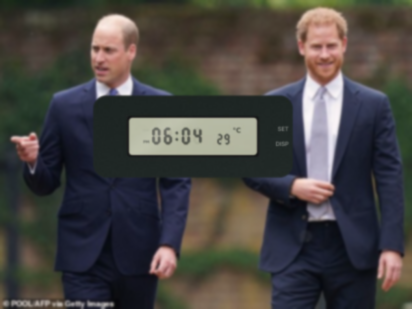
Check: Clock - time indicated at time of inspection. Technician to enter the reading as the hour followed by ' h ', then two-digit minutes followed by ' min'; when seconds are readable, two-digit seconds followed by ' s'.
6 h 04 min
